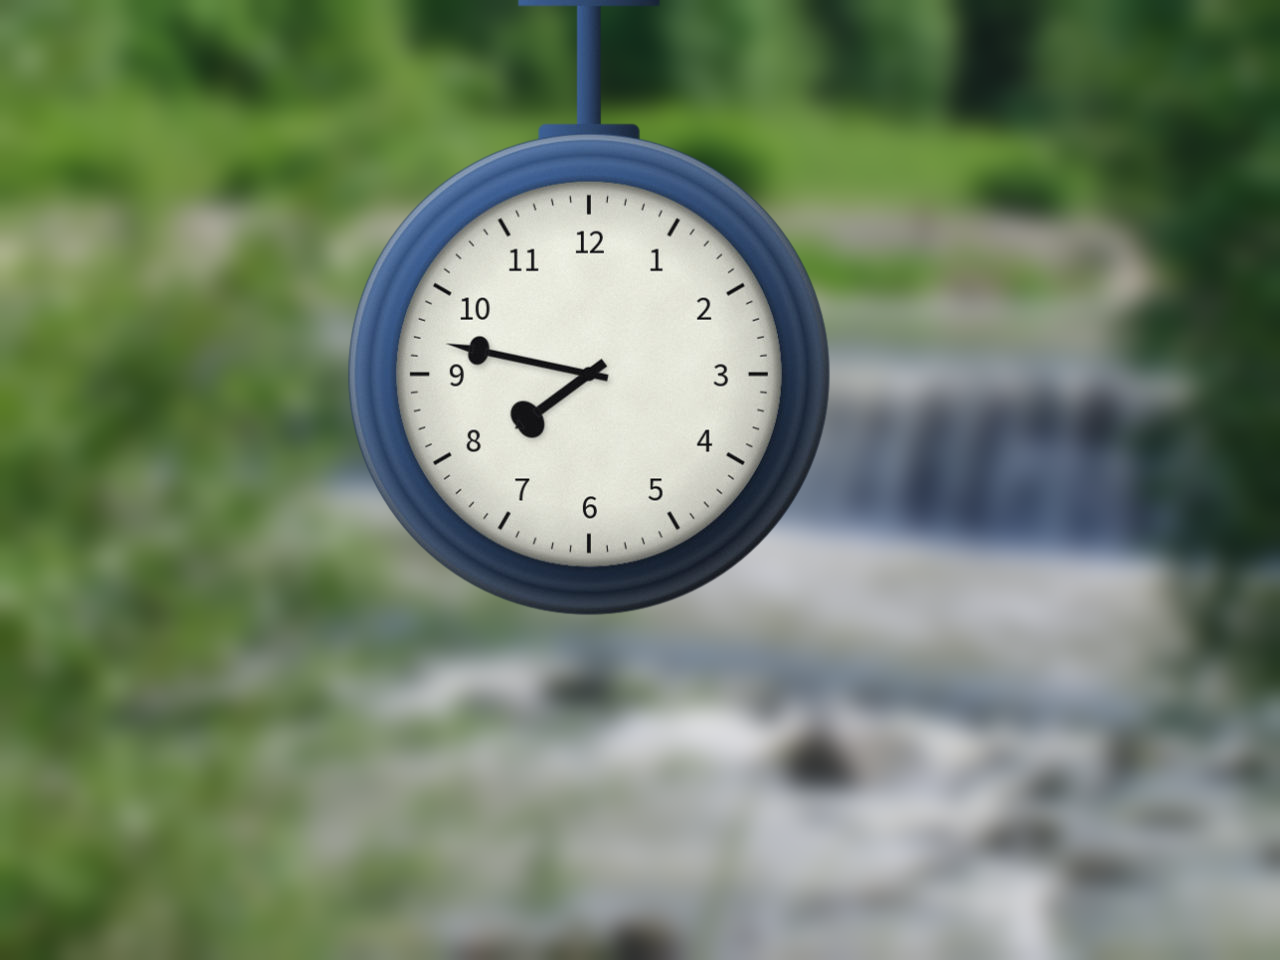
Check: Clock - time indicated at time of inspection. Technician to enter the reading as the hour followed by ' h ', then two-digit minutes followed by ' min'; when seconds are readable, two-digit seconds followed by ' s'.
7 h 47 min
